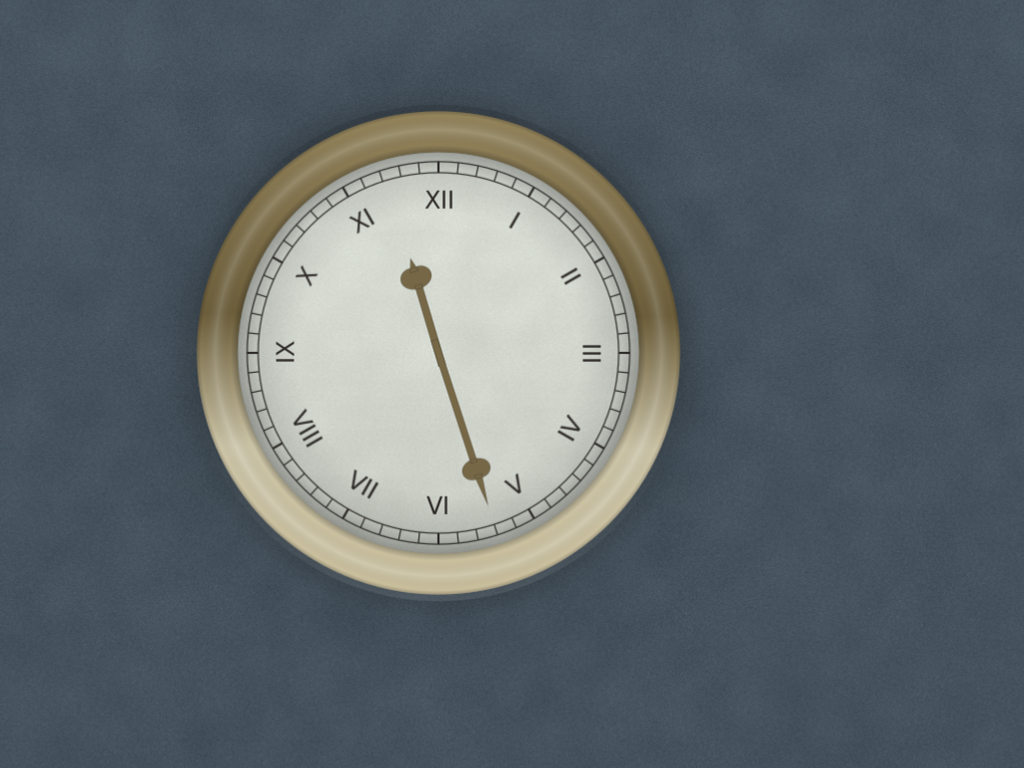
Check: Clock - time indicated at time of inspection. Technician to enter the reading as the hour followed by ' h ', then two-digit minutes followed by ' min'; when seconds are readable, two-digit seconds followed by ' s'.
11 h 27 min
